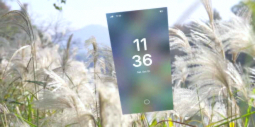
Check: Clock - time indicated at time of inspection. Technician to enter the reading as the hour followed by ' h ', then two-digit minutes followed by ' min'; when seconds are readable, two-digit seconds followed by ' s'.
11 h 36 min
